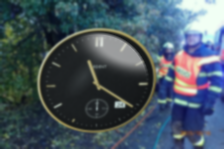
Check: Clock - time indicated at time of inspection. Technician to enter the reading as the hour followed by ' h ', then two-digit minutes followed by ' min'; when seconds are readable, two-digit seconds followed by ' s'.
11 h 21 min
